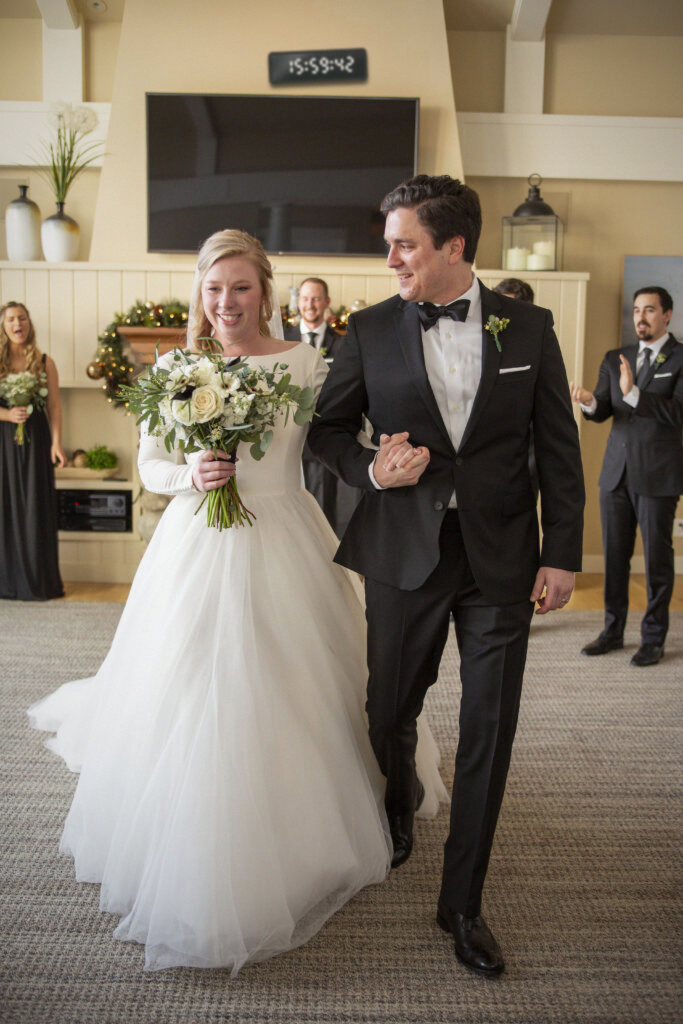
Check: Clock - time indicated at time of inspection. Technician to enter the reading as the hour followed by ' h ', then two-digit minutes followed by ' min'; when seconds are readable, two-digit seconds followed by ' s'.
15 h 59 min 42 s
